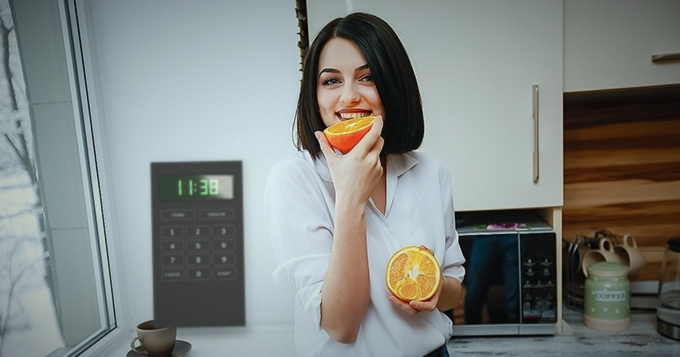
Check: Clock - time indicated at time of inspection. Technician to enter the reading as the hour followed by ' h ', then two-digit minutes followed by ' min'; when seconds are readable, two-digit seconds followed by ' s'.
11 h 38 min
